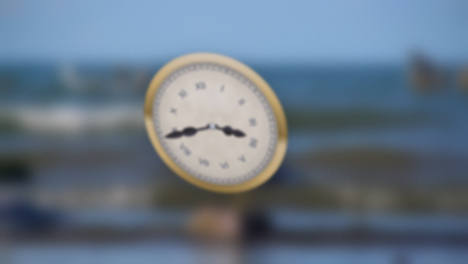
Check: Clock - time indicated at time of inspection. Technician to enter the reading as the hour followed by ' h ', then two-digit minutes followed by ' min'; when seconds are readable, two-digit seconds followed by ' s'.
3 h 44 min
